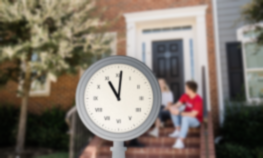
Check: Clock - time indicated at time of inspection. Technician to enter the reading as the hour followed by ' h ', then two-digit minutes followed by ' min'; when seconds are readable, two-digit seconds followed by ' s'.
11 h 01 min
